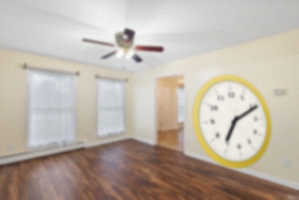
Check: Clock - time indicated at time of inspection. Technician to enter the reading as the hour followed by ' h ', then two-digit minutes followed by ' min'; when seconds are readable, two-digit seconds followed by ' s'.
7 h 11 min
